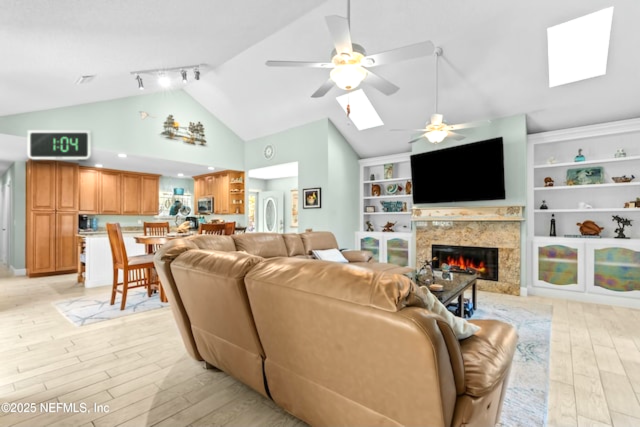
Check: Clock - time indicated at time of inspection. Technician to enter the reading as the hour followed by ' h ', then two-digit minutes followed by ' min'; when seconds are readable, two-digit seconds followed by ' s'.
1 h 04 min
